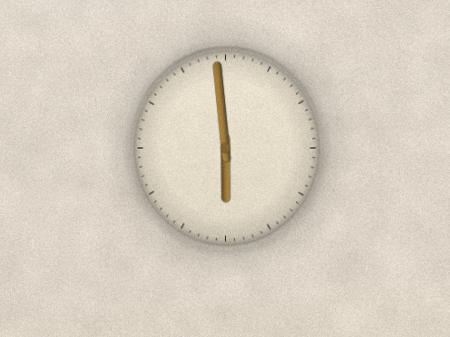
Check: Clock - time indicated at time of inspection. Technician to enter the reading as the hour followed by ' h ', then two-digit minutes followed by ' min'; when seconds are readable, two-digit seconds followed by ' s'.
5 h 59 min
